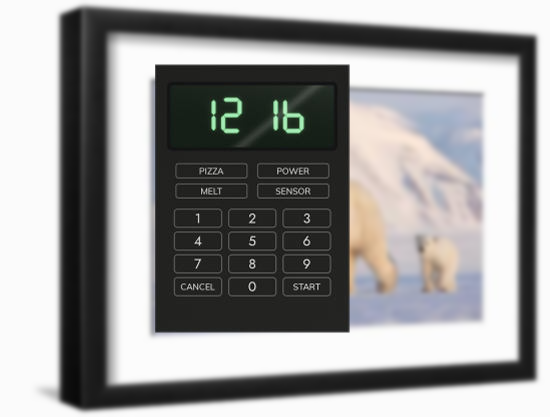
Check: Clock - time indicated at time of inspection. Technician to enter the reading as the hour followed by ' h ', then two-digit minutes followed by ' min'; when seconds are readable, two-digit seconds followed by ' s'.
12 h 16 min
